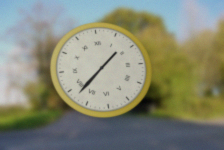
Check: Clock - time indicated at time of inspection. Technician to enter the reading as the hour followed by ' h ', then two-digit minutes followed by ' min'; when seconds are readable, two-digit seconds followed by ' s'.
1 h 38 min
